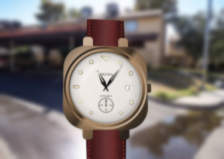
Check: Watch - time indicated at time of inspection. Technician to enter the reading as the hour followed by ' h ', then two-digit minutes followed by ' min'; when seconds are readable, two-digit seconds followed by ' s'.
11 h 06 min
